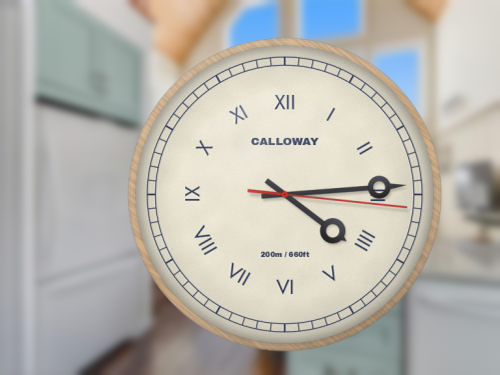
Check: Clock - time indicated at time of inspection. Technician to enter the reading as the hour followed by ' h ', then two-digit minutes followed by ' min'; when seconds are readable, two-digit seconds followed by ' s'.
4 h 14 min 16 s
